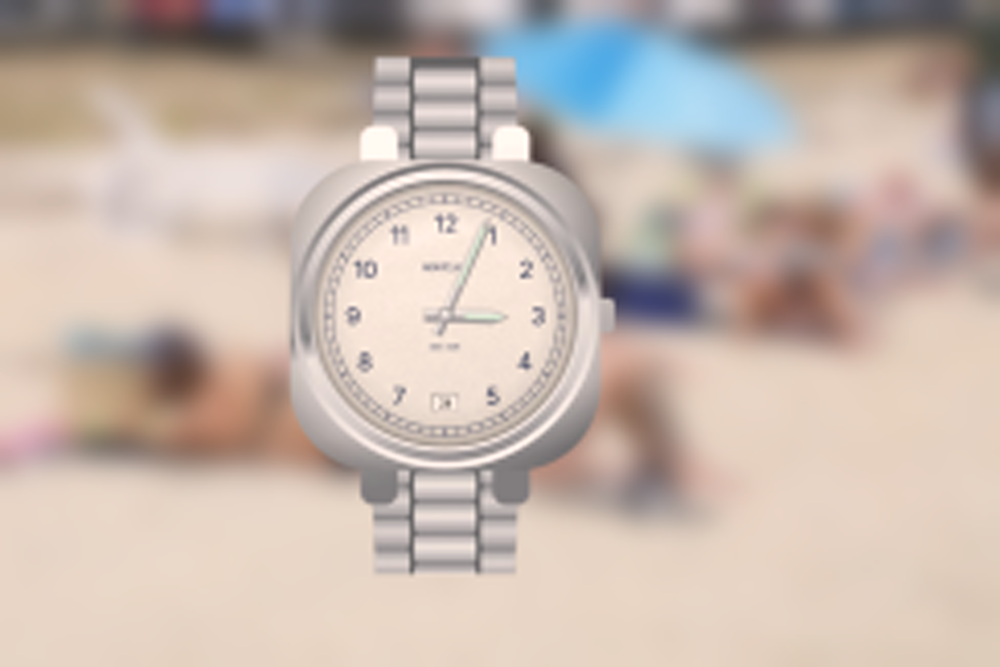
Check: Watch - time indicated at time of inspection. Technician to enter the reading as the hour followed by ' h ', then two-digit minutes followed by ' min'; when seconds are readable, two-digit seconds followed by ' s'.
3 h 04 min
